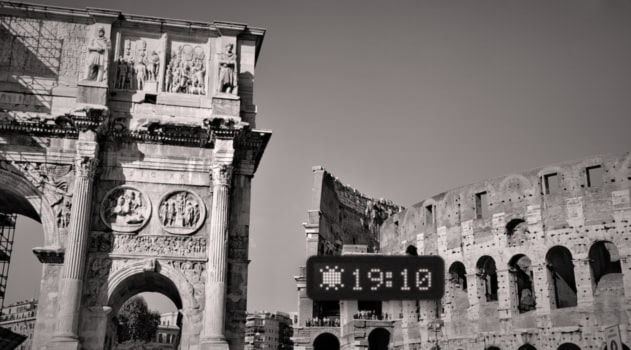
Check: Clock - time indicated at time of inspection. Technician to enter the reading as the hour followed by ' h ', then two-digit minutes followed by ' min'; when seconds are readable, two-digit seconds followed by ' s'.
19 h 10 min
